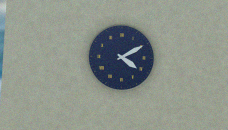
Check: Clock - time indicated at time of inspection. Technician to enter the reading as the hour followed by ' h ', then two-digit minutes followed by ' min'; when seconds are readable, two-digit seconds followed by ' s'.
4 h 10 min
